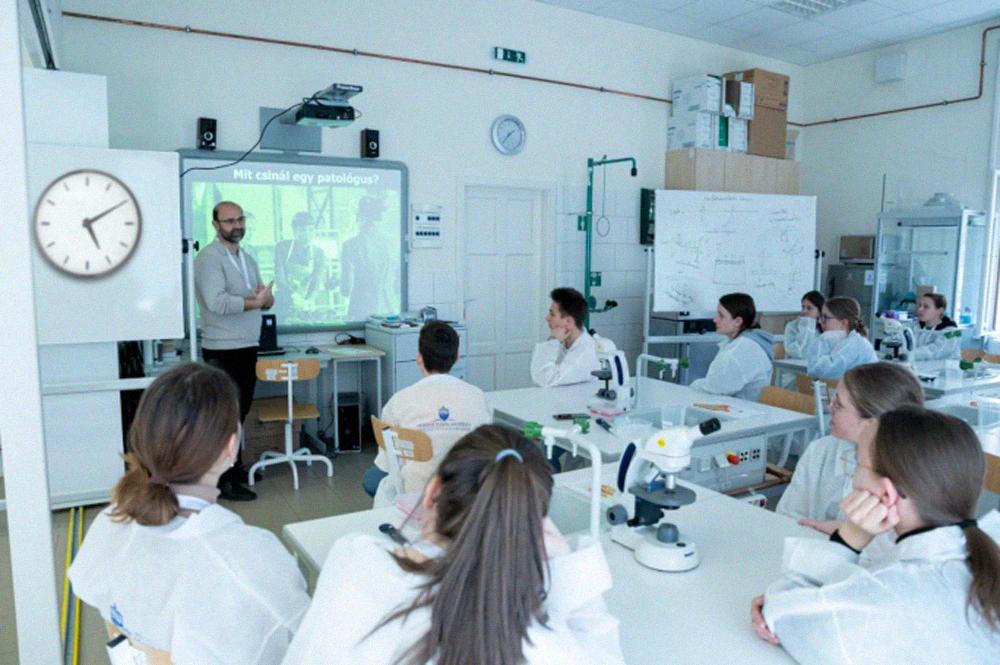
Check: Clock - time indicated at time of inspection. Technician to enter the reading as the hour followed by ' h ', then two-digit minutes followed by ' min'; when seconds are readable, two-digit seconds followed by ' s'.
5 h 10 min
